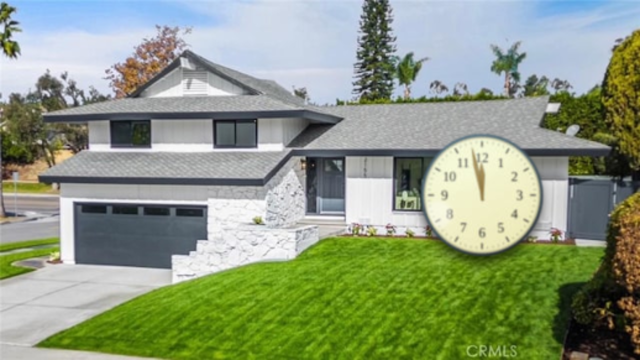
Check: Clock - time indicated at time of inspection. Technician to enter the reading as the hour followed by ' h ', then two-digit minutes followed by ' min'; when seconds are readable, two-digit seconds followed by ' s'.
11 h 58 min
